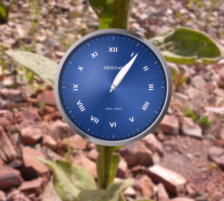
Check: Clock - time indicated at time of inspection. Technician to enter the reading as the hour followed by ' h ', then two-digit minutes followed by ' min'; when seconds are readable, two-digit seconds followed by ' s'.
1 h 06 min
